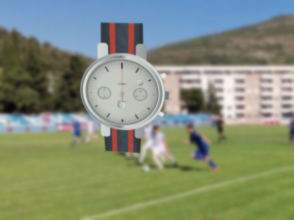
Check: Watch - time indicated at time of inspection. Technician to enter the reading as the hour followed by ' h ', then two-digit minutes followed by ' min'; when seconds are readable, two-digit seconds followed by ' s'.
6 h 09 min
